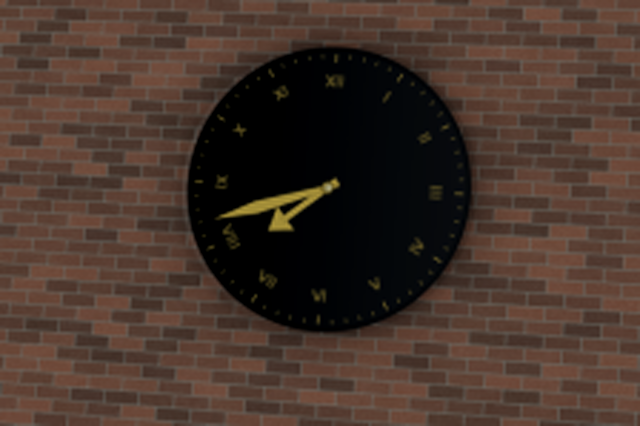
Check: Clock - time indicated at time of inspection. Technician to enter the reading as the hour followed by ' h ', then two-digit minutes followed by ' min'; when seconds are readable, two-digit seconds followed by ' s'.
7 h 42 min
